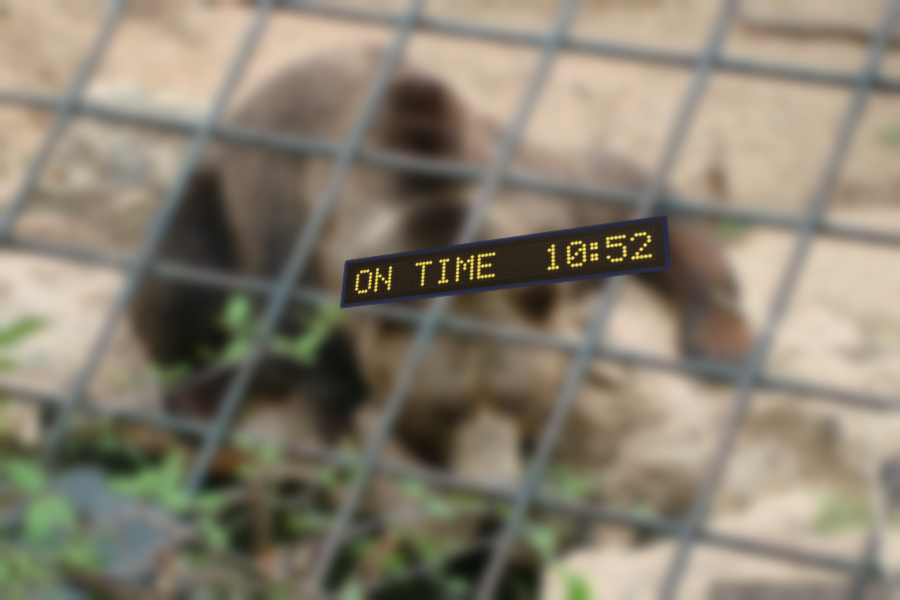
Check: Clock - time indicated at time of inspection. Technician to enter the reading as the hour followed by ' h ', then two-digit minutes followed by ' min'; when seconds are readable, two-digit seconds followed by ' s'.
10 h 52 min
